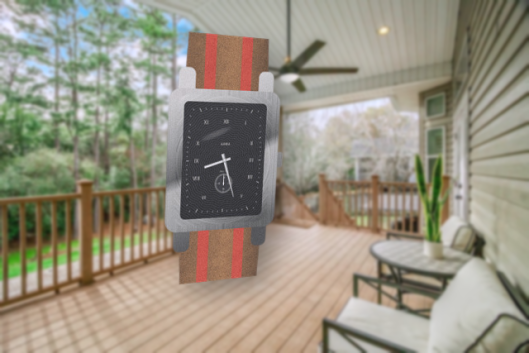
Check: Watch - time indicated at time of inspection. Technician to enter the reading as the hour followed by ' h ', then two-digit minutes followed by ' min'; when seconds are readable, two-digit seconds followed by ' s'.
8 h 27 min
